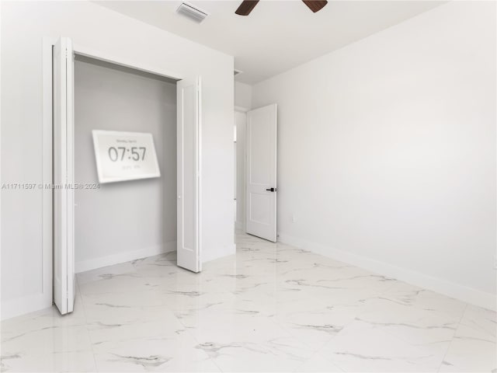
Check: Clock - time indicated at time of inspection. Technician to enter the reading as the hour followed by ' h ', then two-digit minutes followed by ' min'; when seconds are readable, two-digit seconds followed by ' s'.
7 h 57 min
